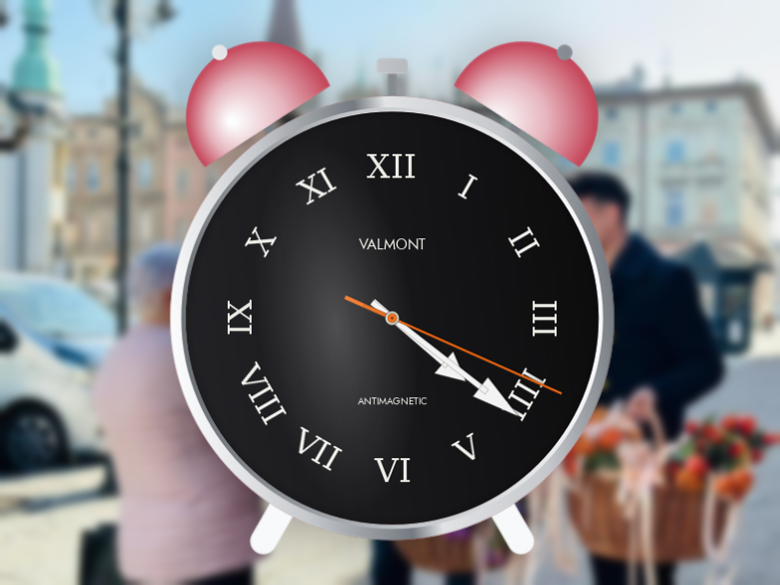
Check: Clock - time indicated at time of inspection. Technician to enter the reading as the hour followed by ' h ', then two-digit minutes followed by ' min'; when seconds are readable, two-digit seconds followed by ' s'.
4 h 21 min 19 s
